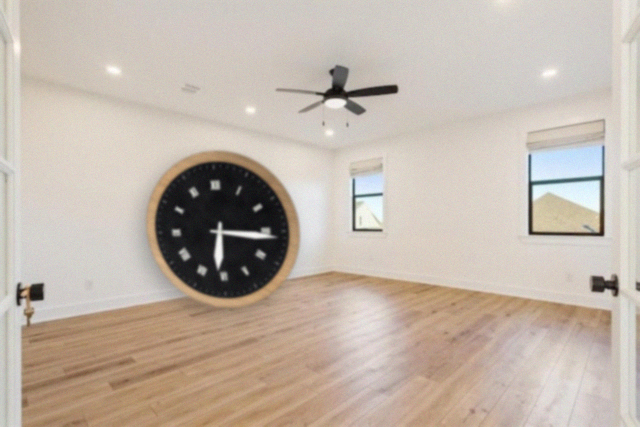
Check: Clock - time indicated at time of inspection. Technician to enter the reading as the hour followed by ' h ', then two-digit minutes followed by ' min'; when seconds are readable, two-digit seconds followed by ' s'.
6 h 16 min
